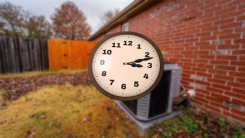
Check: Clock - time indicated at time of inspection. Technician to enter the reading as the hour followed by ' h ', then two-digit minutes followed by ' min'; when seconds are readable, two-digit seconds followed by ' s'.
3 h 12 min
